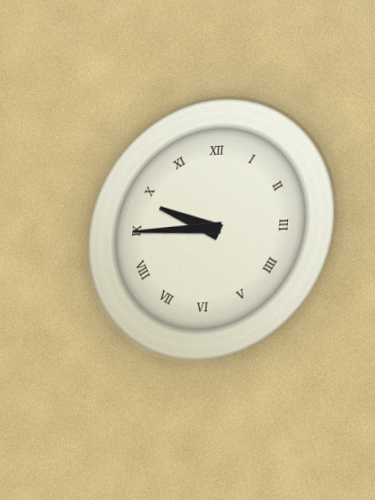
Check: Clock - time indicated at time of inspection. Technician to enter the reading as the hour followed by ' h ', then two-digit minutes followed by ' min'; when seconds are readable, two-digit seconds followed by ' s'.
9 h 45 min
